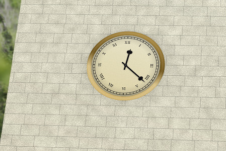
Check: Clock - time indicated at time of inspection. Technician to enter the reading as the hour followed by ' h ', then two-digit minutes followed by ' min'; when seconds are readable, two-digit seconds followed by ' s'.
12 h 22 min
